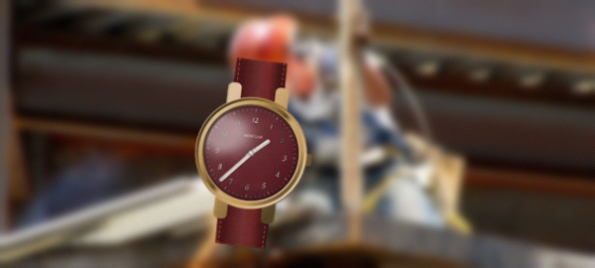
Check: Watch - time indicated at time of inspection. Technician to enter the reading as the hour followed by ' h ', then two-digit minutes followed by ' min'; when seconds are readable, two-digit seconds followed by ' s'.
1 h 37 min
